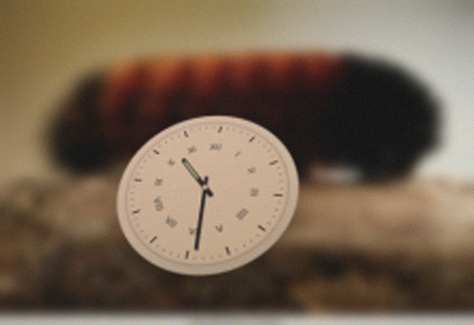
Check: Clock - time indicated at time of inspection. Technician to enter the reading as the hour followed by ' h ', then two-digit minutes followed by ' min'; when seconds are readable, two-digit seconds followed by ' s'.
10 h 29 min
